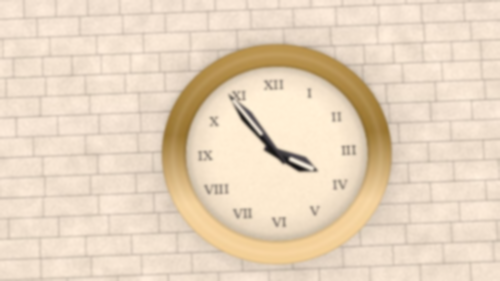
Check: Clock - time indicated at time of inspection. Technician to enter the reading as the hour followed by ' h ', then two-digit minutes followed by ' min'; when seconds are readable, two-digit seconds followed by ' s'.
3 h 54 min
